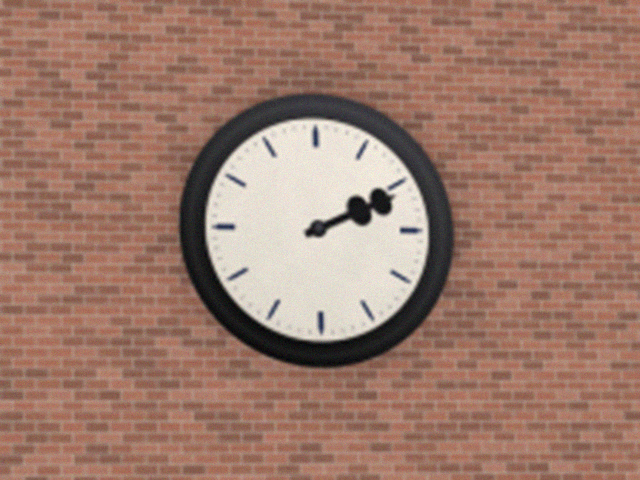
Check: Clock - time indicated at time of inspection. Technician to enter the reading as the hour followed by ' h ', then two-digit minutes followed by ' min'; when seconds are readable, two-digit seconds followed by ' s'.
2 h 11 min
